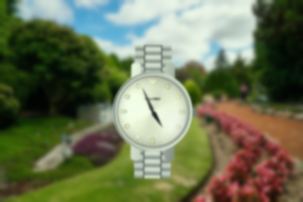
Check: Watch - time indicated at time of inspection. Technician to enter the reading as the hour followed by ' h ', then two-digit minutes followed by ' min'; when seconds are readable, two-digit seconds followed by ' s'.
4 h 56 min
